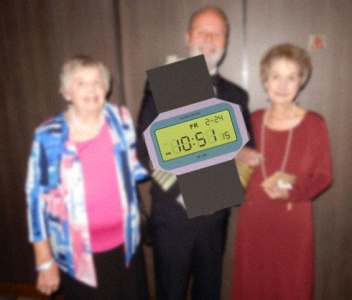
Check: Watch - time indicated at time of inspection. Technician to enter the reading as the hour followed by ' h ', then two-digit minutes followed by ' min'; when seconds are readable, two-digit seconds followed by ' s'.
10 h 51 min 15 s
